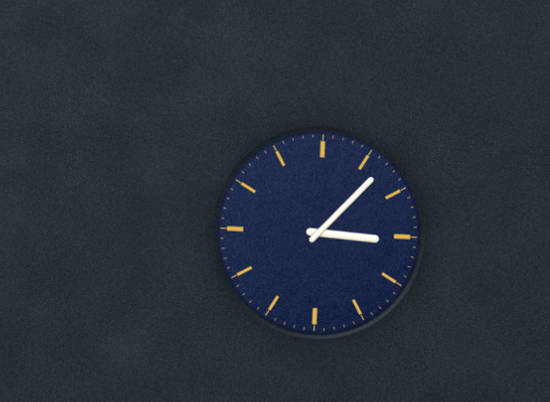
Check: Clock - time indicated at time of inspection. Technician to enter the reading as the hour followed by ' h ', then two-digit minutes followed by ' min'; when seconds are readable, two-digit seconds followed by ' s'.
3 h 07 min
